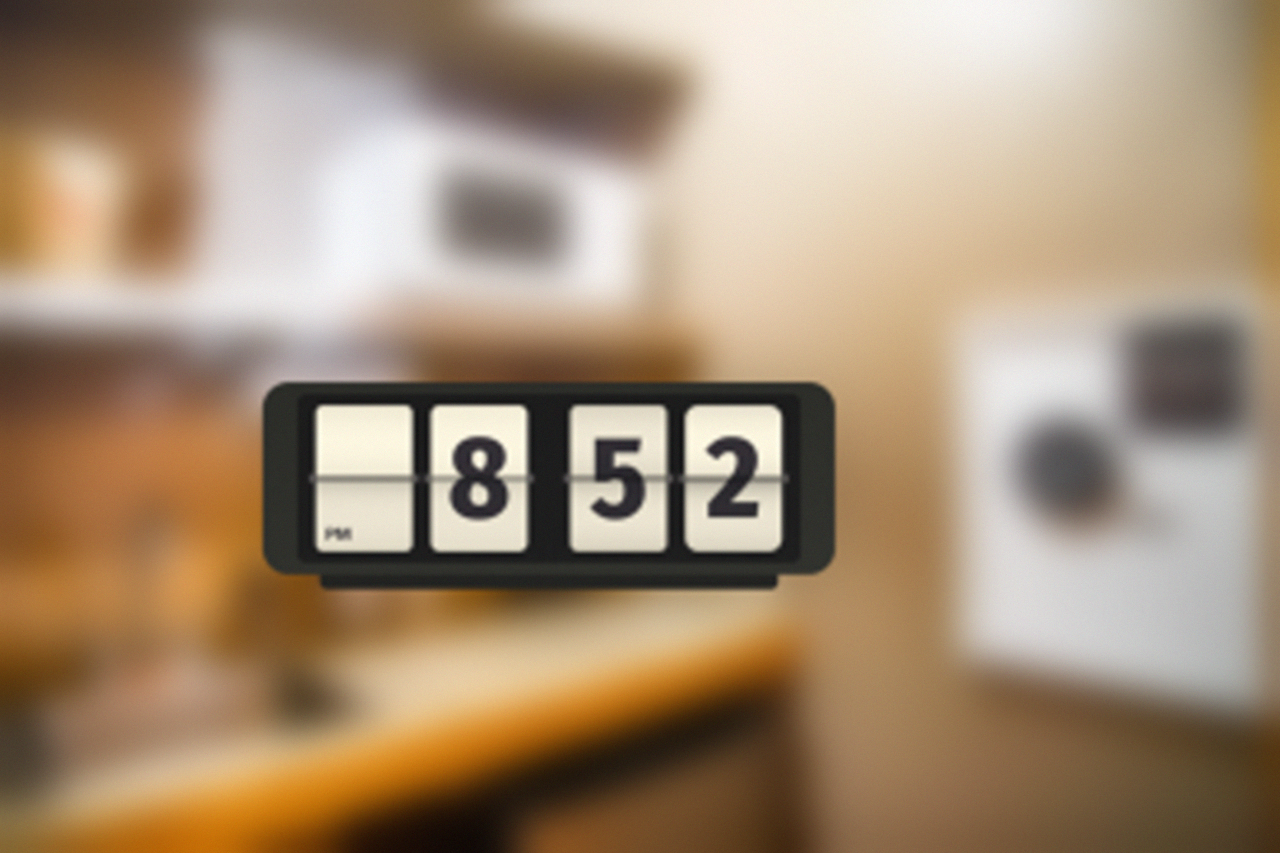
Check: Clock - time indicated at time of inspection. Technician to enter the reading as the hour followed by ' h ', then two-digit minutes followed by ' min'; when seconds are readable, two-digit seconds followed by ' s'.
8 h 52 min
